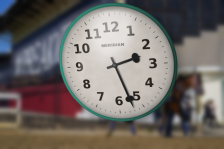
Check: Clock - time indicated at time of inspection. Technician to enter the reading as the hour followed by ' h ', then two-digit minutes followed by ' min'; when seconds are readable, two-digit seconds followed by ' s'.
2 h 27 min
